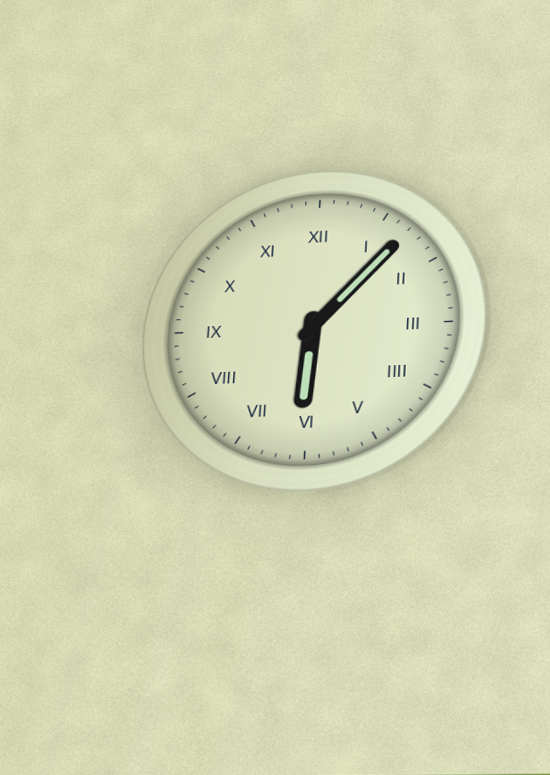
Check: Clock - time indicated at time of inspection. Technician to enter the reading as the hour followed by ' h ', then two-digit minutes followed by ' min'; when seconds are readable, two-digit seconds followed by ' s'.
6 h 07 min
